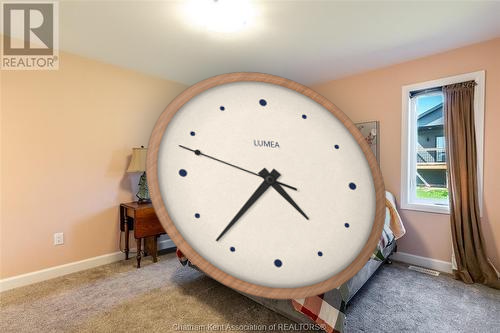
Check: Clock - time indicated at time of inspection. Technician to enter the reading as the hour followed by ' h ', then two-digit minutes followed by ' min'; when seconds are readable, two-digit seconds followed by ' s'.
4 h 36 min 48 s
